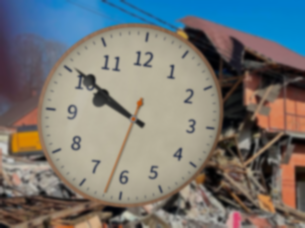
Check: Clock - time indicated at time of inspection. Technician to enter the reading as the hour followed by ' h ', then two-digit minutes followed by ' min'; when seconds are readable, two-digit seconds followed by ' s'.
9 h 50 min 32 s
